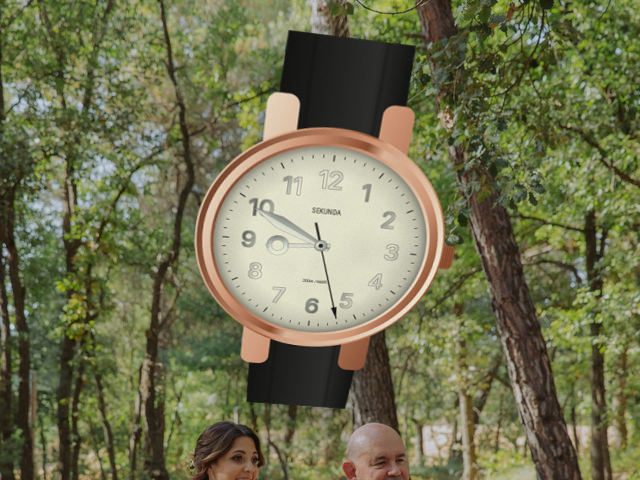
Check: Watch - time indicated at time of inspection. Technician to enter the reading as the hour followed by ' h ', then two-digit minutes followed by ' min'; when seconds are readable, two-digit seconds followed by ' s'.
8 h 49 min 27 s
